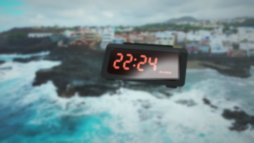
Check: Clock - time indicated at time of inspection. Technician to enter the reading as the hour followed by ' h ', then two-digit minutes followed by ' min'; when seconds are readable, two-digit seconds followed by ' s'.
22 h 24 min
